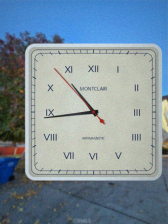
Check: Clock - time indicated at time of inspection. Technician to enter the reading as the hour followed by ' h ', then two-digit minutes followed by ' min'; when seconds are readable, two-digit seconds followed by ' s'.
10 h 43 min 53 s
